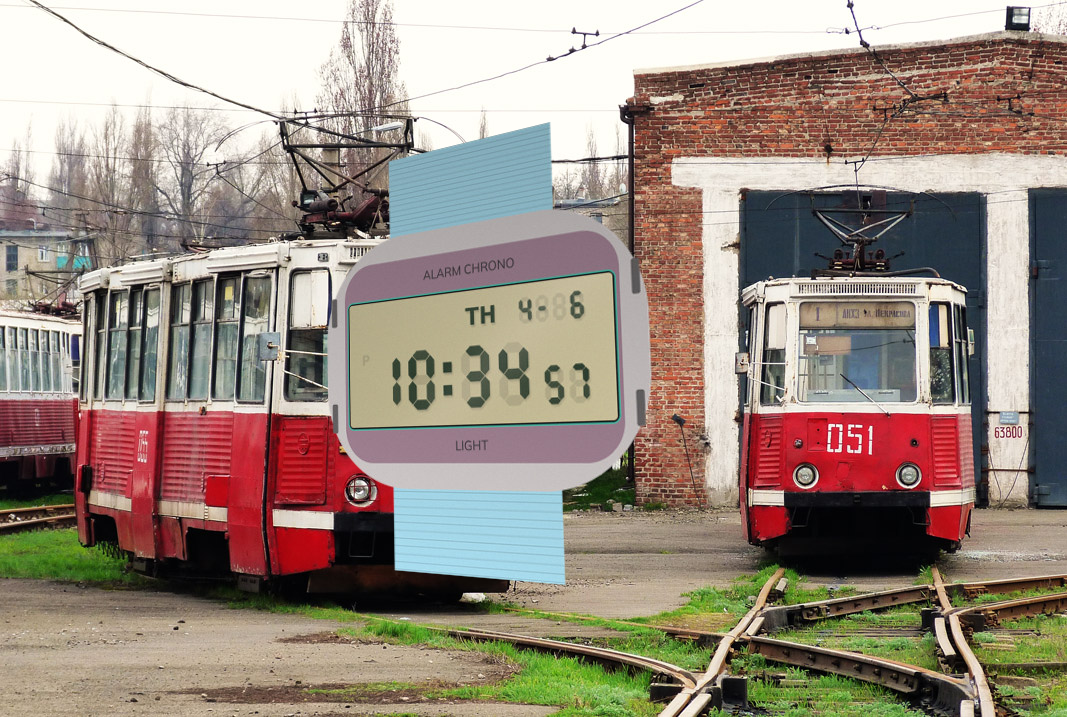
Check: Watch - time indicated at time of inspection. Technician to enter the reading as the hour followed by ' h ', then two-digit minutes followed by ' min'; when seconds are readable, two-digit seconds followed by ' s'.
10 h 34 min 57 s
